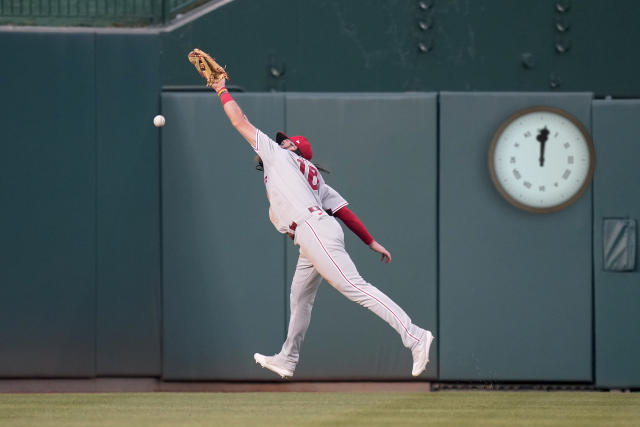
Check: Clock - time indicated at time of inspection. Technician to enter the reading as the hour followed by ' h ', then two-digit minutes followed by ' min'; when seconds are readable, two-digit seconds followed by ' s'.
12 h 01 min
